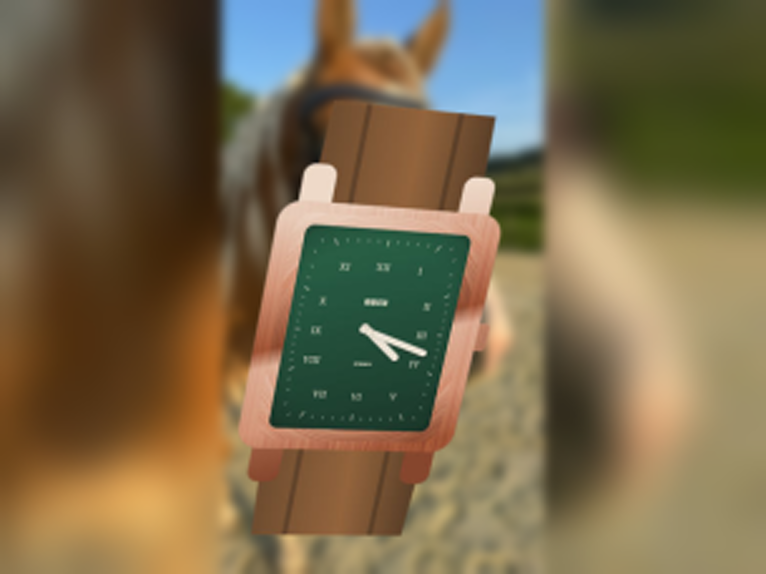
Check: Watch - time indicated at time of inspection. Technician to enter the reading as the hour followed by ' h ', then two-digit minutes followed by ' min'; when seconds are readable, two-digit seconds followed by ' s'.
4 h 18 min
